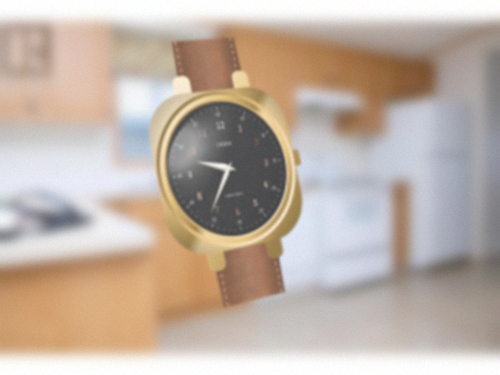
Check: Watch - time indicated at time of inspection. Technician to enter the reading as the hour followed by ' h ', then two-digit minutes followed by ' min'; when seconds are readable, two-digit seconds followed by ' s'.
9 h 36 min
